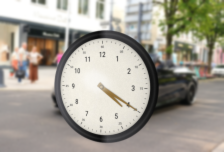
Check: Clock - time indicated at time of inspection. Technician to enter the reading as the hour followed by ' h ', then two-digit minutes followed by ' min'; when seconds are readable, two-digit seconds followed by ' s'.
4 h 20 min
